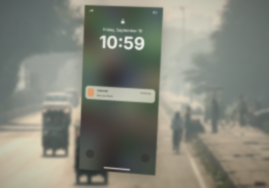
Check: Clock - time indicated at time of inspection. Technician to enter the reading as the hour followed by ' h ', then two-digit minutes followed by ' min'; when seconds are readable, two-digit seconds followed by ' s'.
10 h 59 min
